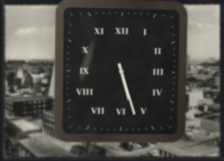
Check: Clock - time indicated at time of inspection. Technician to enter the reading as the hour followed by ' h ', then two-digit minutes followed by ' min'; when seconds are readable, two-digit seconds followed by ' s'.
5 h 27 min
